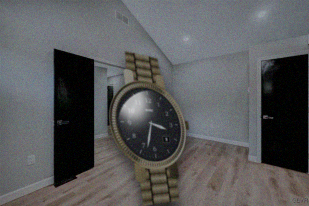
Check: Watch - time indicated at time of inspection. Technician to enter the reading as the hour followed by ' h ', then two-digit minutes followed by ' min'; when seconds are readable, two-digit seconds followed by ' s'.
3 h 33 min
